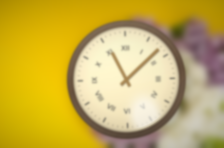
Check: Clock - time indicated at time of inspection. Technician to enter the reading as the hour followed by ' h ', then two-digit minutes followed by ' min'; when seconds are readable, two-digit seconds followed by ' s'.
11 h 08 min
